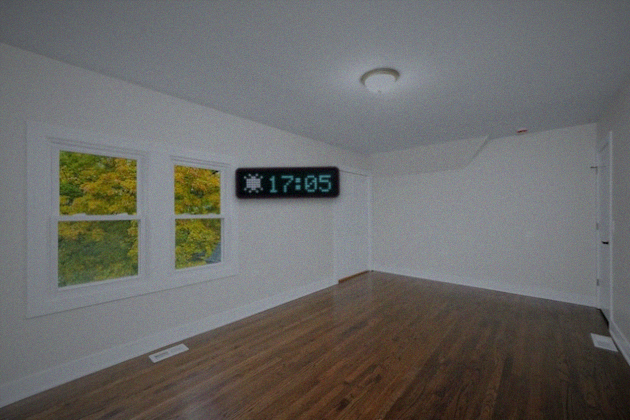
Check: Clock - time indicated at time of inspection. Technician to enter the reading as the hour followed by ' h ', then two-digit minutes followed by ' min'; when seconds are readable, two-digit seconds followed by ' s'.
17 h 05 min
